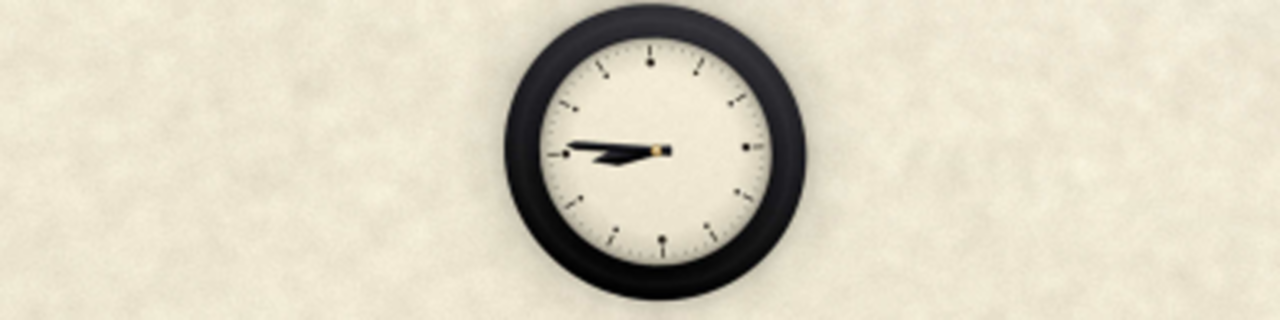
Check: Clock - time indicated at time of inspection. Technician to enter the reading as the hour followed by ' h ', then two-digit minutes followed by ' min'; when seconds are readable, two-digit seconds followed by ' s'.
8 h 46 min
